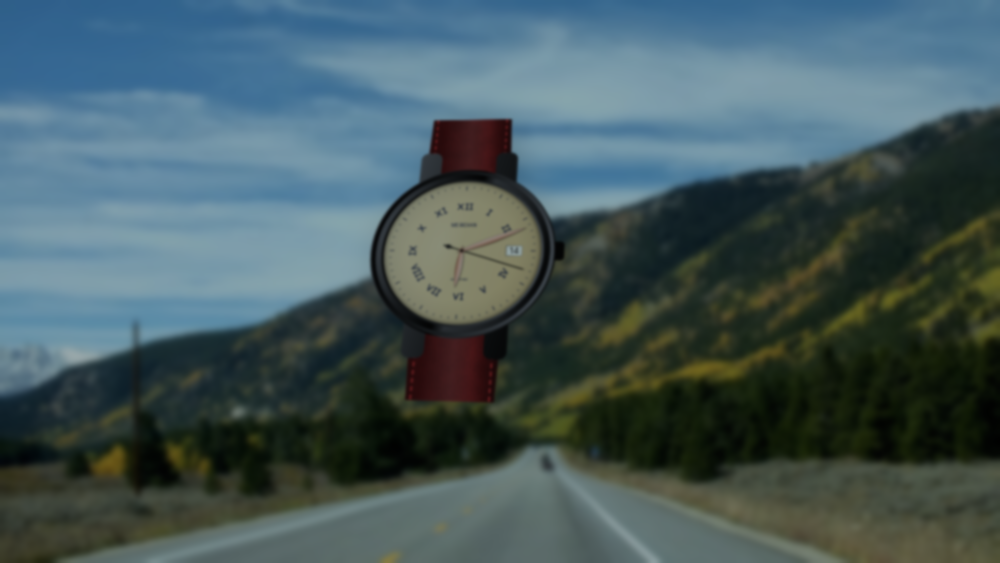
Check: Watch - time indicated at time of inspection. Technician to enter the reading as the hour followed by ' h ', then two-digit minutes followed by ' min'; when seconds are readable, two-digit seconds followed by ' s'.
6 h 11 min 18 s
